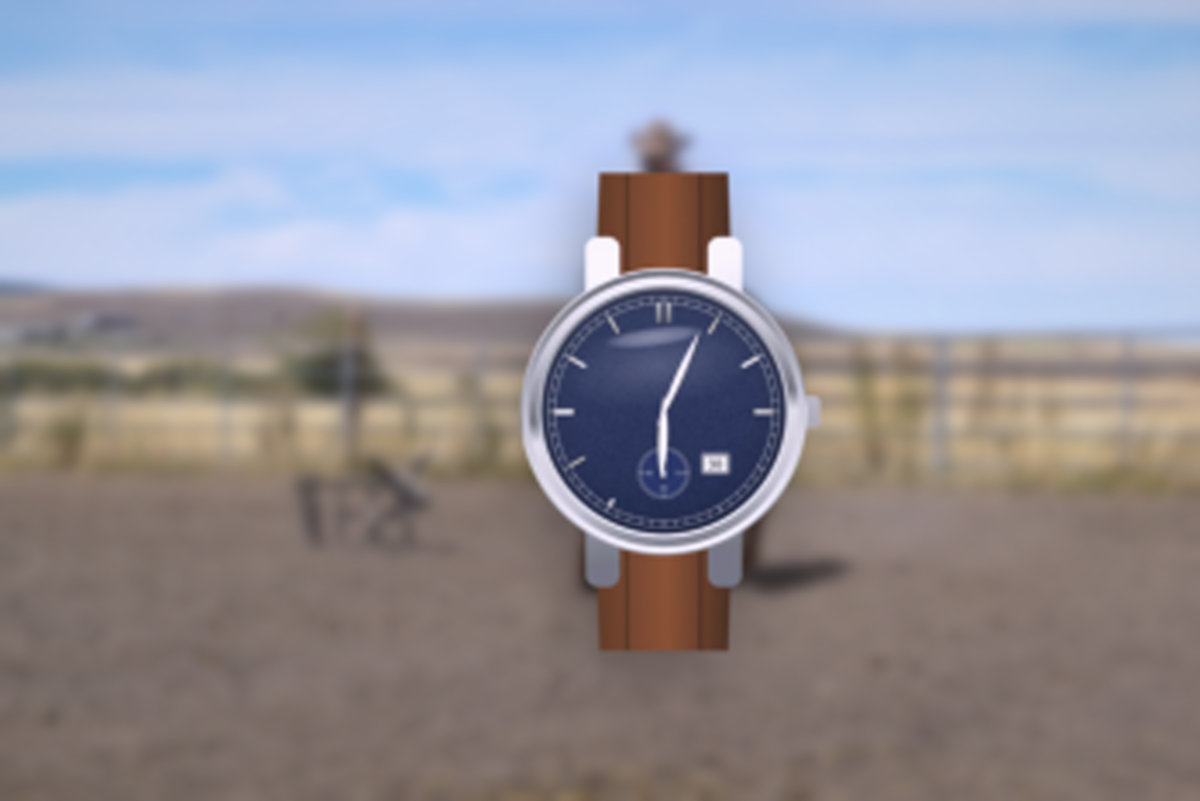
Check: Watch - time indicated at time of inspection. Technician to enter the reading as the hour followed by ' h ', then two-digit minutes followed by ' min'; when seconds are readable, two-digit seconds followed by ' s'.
6 h 04 min
